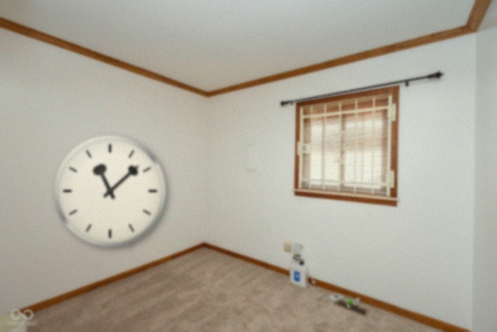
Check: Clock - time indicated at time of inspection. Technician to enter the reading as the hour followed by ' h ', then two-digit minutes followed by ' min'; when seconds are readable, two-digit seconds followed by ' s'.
11 h 08 min
